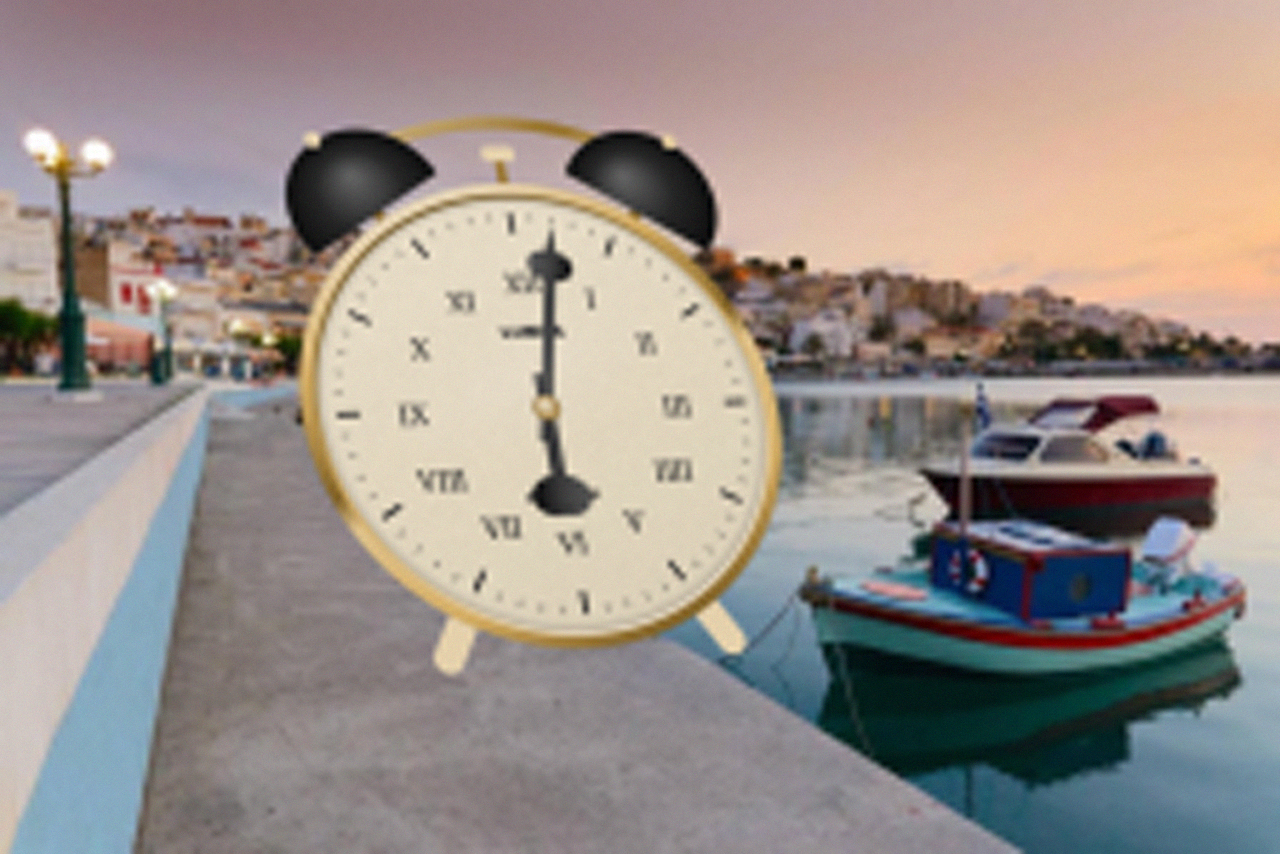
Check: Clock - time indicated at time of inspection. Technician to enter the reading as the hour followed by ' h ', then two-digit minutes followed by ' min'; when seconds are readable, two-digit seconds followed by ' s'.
6 h 02 min
